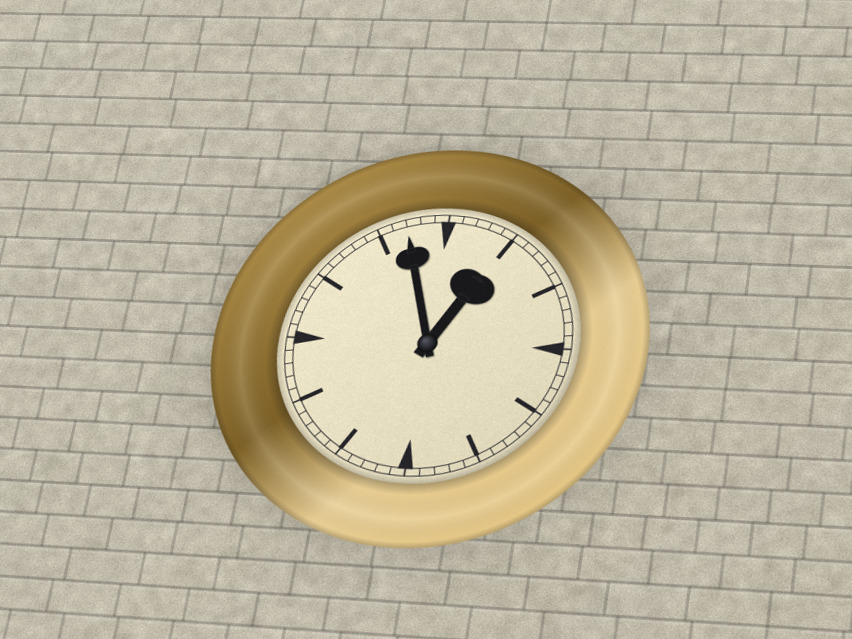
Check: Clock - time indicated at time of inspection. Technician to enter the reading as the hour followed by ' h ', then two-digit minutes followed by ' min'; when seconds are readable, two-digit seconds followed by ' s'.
12 h 57 min
